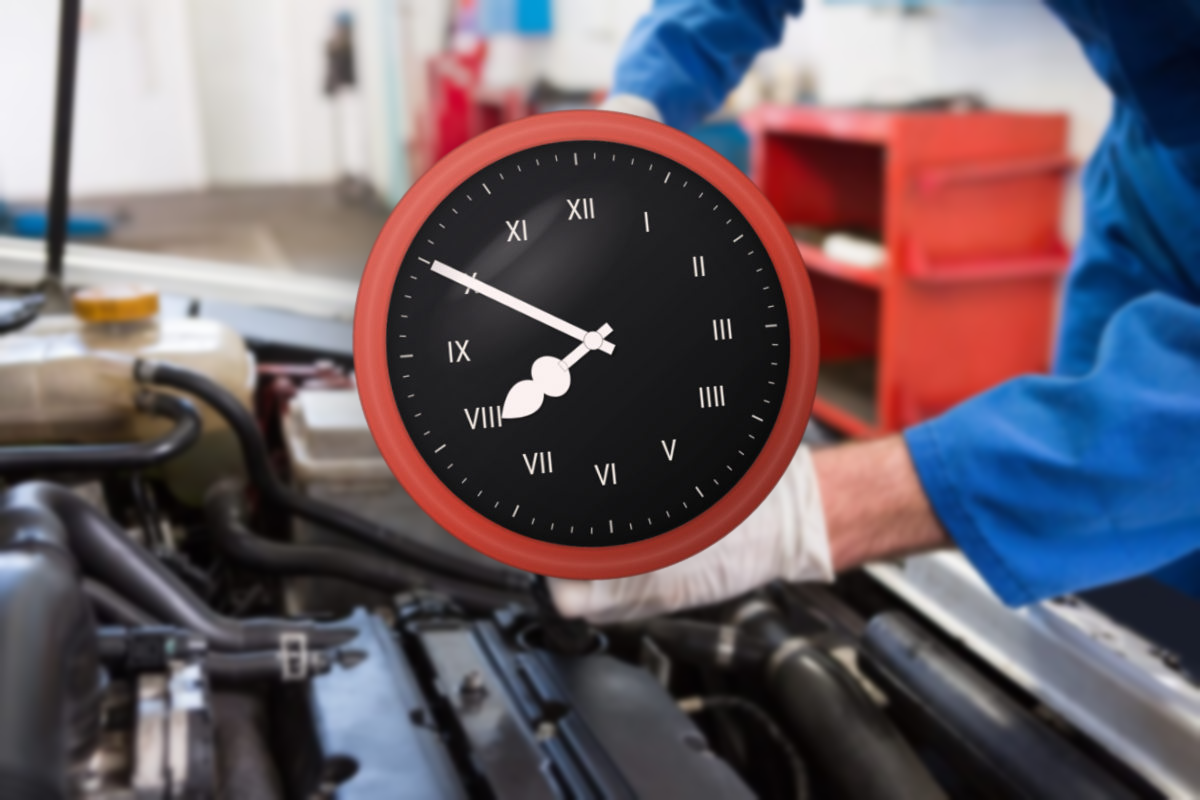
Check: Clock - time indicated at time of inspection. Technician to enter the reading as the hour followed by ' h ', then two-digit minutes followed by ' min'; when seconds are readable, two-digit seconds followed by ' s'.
7 h 50 min
